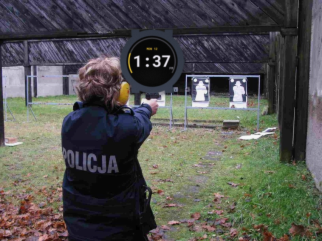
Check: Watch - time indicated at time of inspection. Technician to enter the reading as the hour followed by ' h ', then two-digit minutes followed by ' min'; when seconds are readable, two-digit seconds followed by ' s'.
1 h 37 min
